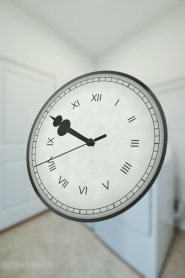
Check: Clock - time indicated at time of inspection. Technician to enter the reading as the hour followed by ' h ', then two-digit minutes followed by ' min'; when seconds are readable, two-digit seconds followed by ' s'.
9 h 49 min 41 s
